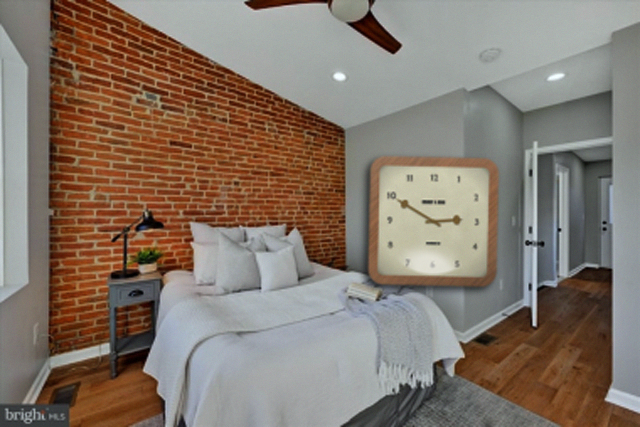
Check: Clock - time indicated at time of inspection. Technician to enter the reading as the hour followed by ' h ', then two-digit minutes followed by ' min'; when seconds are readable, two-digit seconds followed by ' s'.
2 h 50 min
